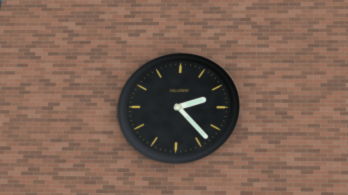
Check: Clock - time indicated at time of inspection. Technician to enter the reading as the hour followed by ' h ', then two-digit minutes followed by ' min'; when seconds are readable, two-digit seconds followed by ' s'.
2 h 23 min
